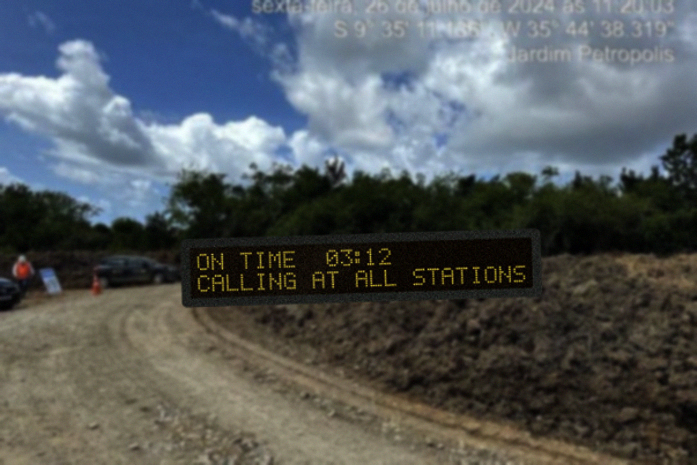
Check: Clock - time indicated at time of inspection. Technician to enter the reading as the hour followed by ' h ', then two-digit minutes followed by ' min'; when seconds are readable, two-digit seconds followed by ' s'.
3 h 12 min
